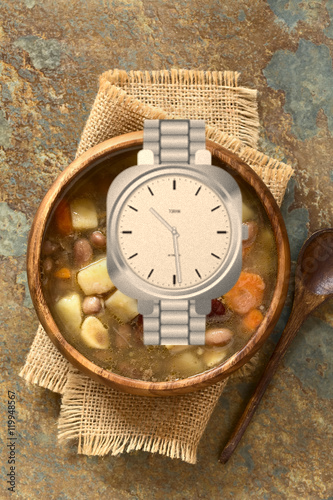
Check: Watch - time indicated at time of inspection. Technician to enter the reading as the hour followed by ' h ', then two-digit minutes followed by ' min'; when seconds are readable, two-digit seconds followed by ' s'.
10 h 29 min
